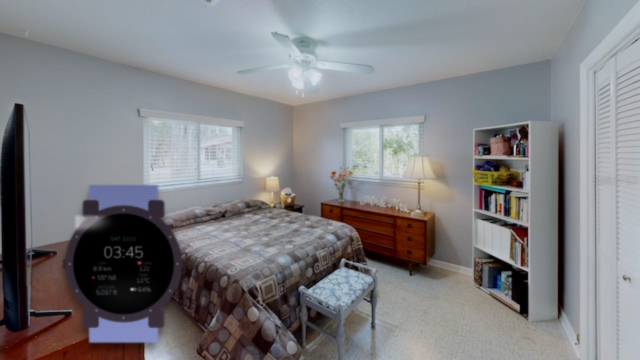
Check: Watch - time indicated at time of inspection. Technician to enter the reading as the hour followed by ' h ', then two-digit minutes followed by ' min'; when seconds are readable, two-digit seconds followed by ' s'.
3 h 45 min
